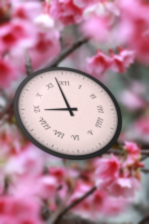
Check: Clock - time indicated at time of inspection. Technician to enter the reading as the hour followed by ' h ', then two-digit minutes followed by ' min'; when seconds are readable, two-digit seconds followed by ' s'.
8 h 58 min
